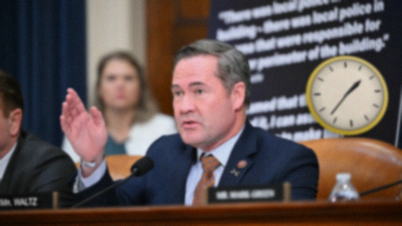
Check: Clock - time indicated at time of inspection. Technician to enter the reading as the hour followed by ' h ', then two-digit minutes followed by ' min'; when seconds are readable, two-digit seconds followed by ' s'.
1 h 37 min
